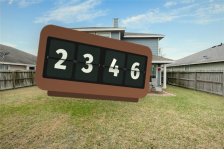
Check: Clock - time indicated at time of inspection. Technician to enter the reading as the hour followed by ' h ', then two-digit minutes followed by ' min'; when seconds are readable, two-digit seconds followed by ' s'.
23 h 46 min
